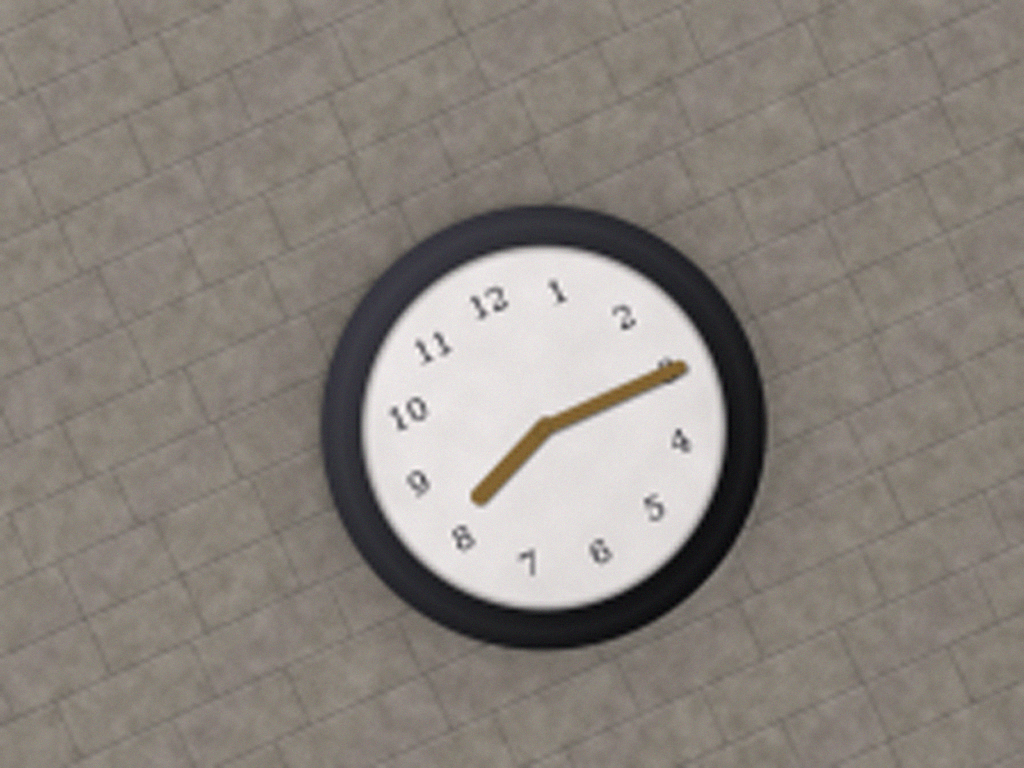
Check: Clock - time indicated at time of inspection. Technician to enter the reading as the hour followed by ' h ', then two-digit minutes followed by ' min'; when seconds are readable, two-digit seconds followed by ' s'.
8 h 15 min
